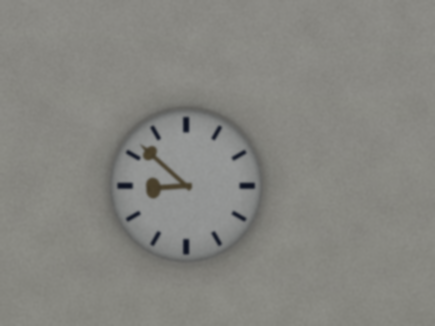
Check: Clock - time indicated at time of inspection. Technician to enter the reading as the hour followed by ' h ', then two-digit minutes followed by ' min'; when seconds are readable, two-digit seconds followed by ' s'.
8 h 52 min
